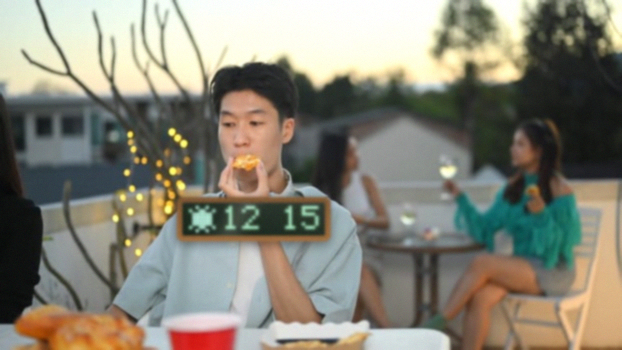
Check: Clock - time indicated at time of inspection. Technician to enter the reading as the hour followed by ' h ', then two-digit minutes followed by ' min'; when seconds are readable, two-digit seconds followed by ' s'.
12 h 15 min
